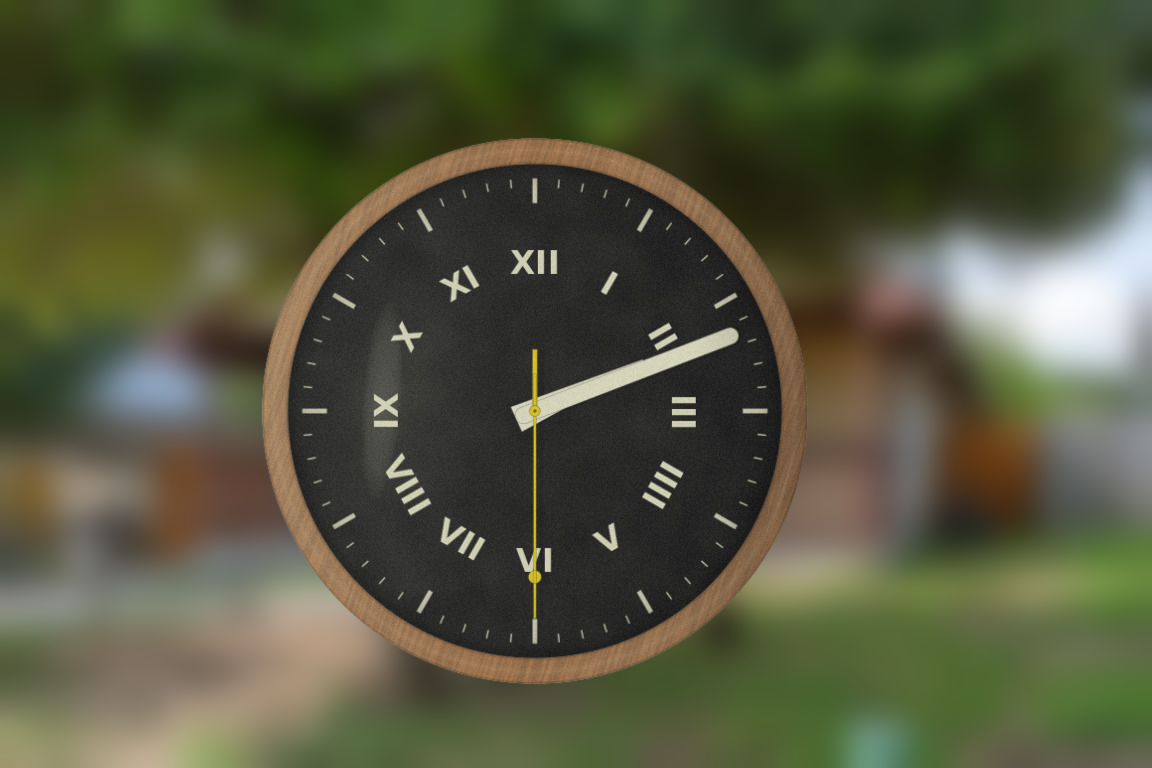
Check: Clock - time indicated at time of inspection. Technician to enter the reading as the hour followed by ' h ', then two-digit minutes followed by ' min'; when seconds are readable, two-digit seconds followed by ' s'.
2 h 11 min 30 s
